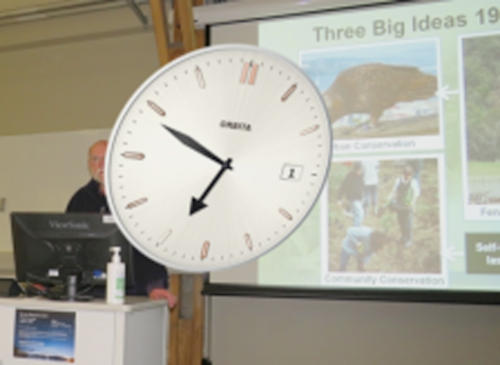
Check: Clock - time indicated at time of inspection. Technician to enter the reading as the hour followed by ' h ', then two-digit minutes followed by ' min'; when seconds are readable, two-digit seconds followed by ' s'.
6 h 49 min
